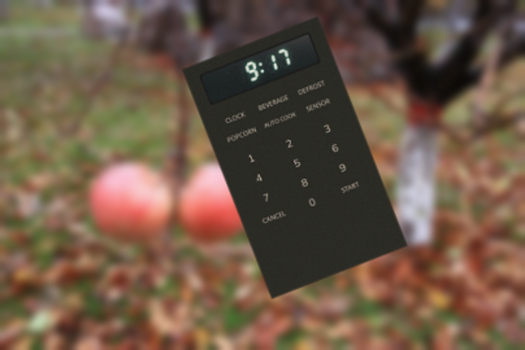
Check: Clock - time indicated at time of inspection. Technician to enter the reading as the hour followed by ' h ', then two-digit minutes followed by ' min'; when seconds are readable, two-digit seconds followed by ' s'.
9 h 17 min
